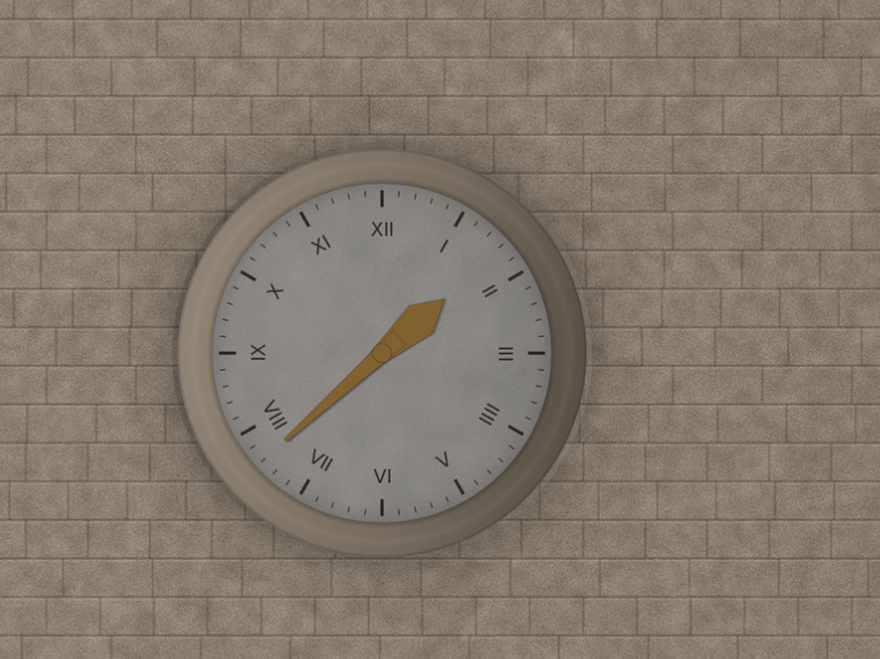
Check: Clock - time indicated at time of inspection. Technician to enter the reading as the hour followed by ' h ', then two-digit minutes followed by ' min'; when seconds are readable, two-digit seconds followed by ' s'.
1 h 38 min
